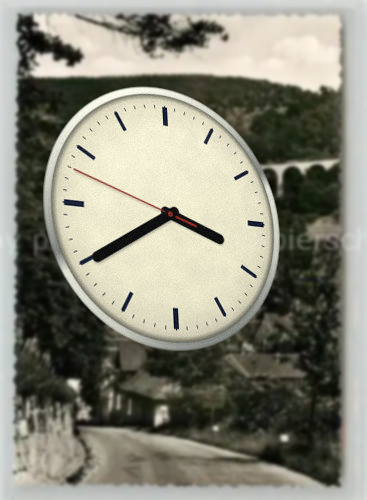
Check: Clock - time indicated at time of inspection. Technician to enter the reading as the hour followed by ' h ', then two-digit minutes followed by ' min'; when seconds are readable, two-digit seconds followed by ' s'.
3 h 39 min 48 s
